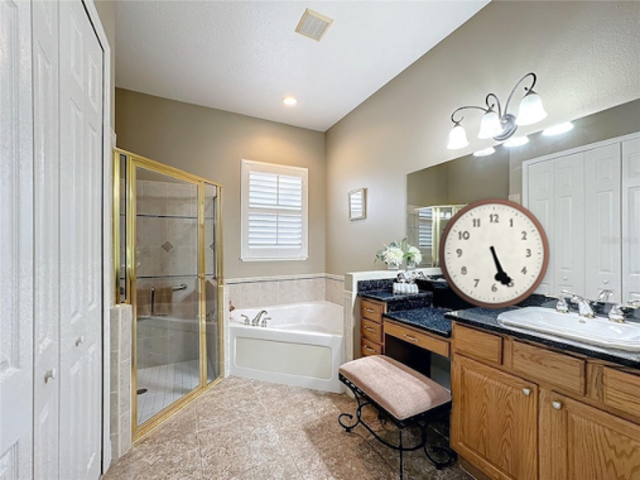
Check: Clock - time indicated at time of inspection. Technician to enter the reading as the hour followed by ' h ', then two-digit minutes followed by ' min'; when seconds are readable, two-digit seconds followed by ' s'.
5 h 26 min
